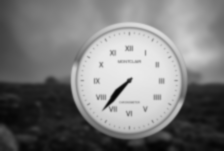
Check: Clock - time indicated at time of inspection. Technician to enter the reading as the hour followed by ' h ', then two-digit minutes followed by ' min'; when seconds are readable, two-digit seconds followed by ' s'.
7 h 37 min
